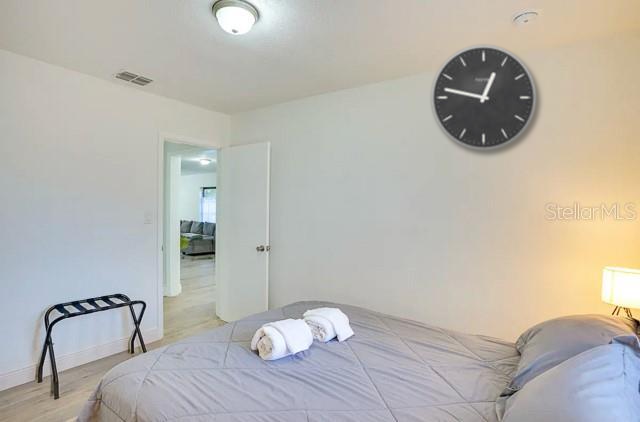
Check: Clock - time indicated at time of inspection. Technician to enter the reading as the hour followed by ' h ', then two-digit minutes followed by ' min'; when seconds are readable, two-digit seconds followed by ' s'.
12 h 47 min
